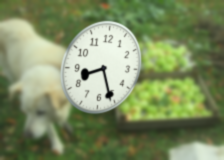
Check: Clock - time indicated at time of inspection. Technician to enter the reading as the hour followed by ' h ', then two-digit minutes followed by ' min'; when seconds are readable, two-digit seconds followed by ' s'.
8 h 26 min
